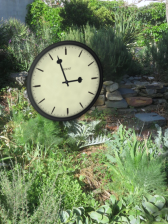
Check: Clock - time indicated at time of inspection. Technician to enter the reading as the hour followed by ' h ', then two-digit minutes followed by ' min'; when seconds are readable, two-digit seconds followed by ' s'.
2 h 57 min
